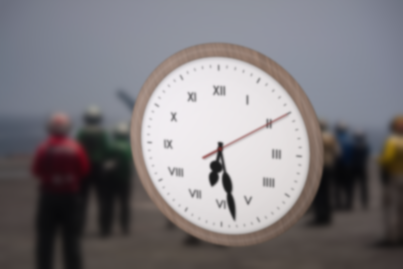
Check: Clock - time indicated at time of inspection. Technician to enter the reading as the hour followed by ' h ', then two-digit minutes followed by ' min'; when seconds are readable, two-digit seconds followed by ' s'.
6 h 28 min 10 s
